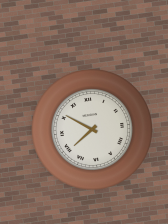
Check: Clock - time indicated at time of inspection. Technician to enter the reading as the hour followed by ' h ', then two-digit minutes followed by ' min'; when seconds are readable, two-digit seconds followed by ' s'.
7 h 51 min
